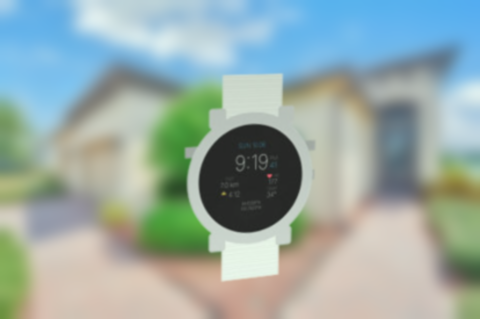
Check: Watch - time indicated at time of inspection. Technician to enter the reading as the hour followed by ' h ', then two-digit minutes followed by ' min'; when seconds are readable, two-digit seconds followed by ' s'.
9 h 19 min
